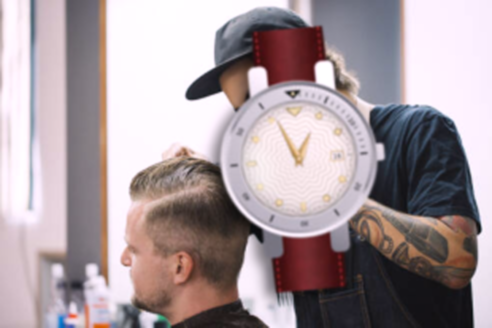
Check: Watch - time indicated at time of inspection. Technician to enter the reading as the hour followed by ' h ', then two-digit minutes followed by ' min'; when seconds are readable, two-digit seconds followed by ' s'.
12 h 56 min
